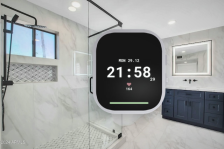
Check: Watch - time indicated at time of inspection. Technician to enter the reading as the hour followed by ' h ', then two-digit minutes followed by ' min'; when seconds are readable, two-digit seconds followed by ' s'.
21 h 58 min
